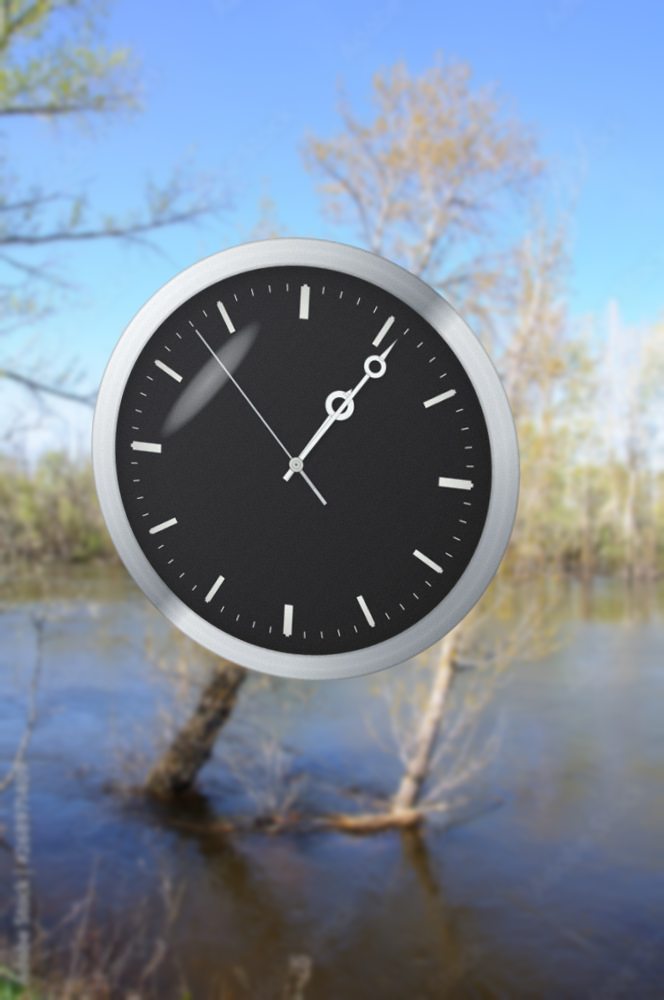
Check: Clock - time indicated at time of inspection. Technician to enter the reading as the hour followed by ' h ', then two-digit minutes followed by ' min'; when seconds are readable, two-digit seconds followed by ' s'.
1 h 05 min 53 s
